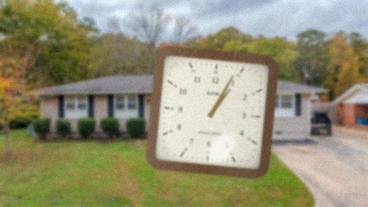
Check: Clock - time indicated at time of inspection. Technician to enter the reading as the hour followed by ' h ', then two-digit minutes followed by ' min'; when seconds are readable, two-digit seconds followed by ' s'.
1 h 04 min
